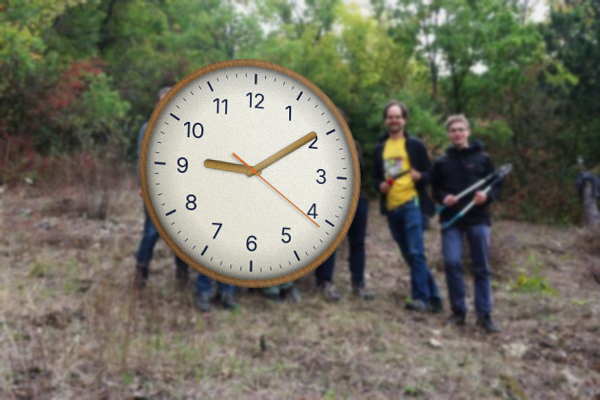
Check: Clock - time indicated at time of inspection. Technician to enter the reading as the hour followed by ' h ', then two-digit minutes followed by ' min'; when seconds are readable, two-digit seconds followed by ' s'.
9 h 09 min 21 s
